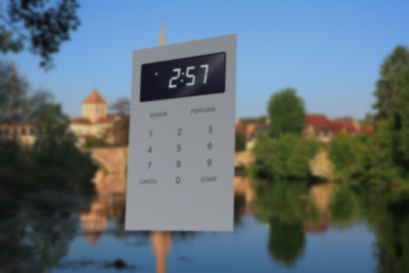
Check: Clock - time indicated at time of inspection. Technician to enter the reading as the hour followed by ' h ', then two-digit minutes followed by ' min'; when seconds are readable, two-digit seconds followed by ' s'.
2 h 57 min
